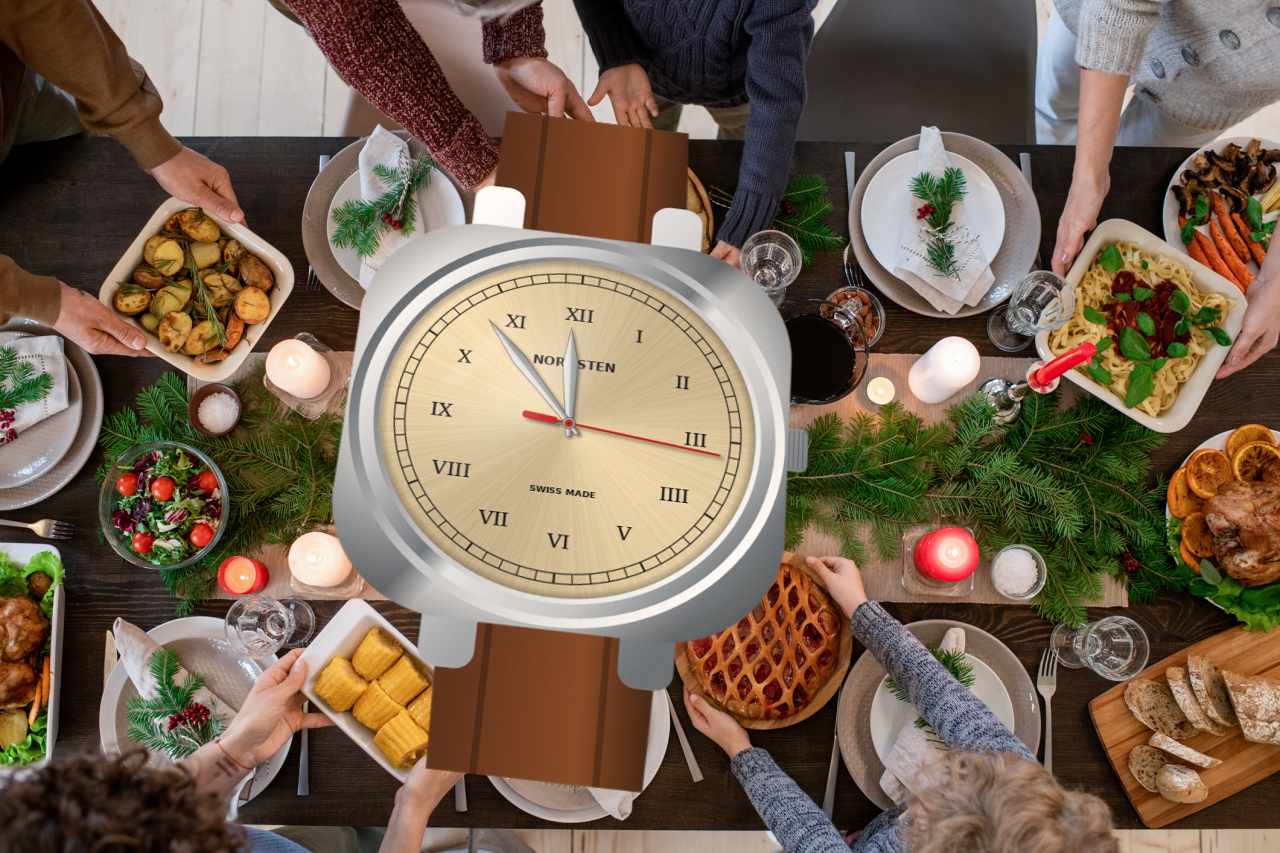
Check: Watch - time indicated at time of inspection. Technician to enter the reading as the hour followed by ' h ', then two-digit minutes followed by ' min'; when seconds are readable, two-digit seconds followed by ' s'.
11 h 53 min 16 s
